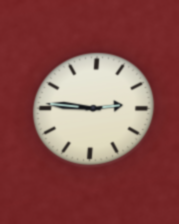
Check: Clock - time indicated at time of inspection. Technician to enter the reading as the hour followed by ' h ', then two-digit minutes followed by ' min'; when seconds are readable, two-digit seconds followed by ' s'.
2 h 46 min
